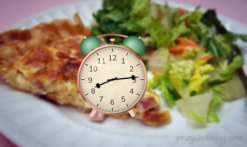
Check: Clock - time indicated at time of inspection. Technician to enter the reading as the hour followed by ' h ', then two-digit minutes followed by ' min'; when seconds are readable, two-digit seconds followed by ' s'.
8 h 14 min
